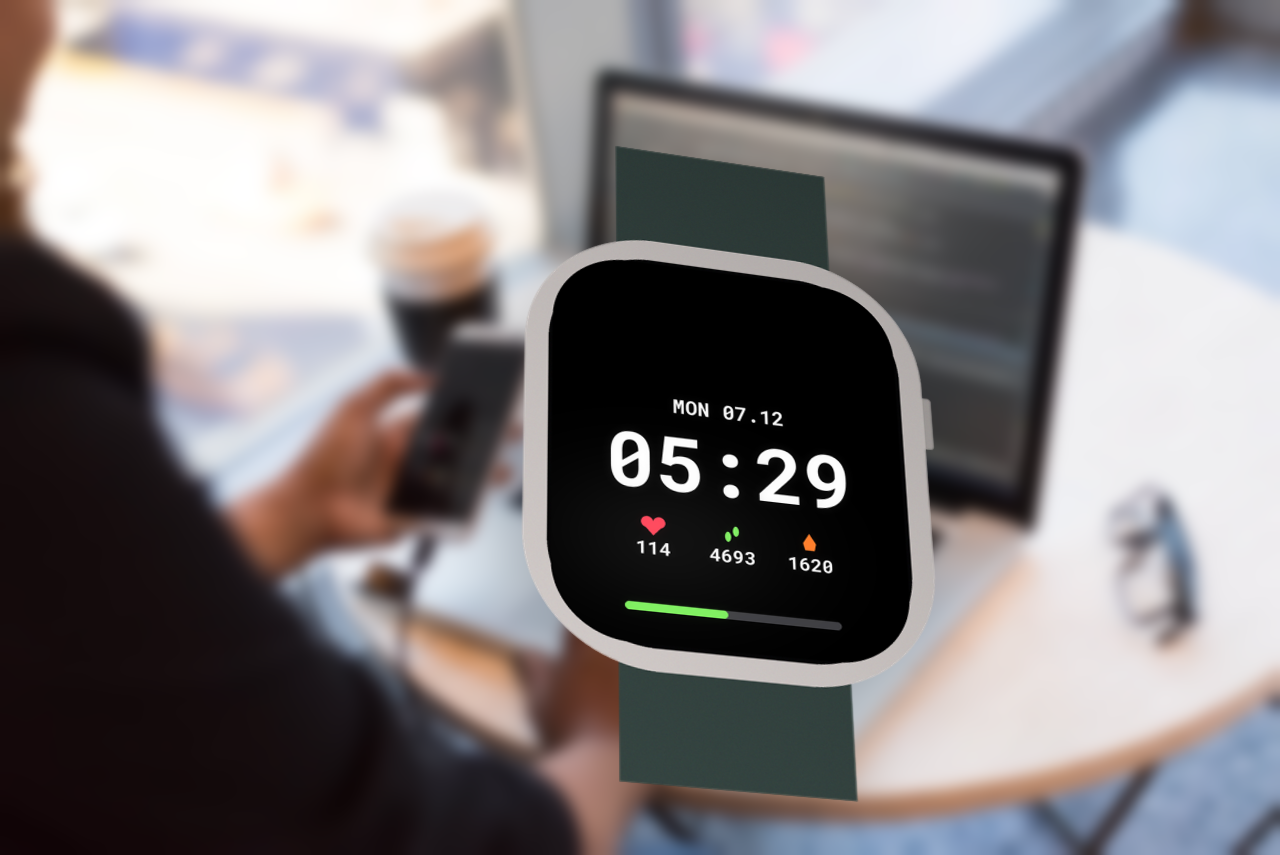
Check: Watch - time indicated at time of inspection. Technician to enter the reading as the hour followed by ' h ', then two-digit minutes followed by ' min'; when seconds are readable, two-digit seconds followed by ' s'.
5 h 29 min
